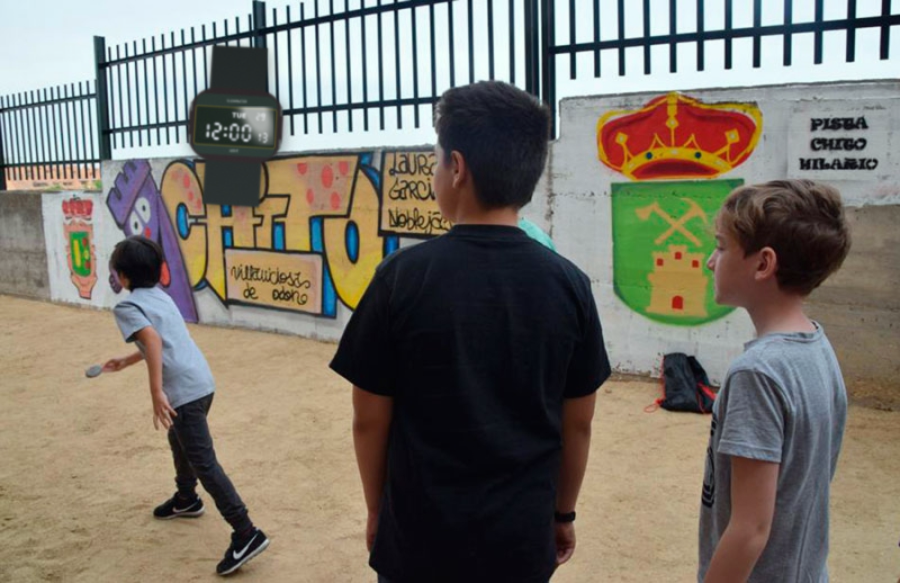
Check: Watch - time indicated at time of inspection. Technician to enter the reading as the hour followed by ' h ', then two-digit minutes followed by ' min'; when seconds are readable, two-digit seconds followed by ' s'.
12 h 00 min
